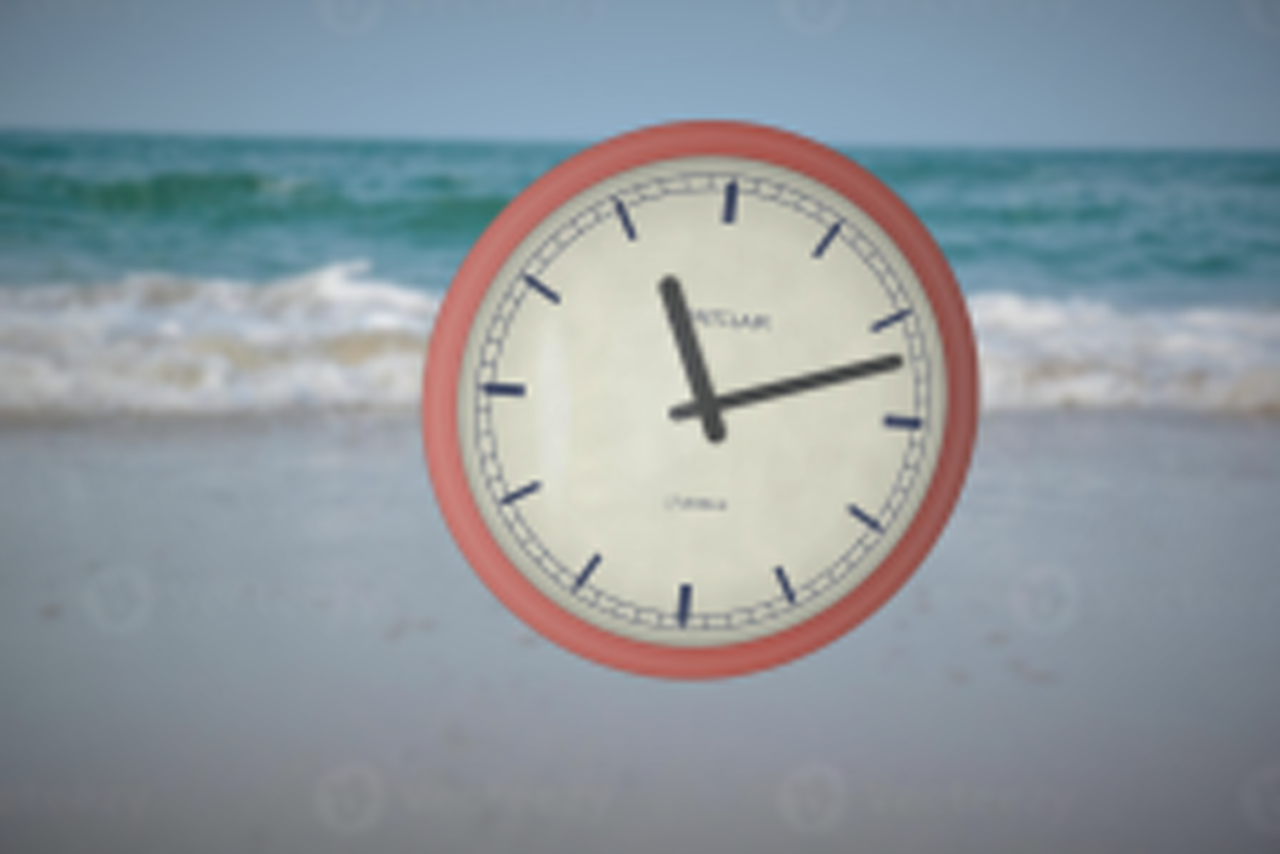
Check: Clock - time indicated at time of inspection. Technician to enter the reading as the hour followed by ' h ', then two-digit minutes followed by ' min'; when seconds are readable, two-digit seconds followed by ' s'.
11 h 12 min
